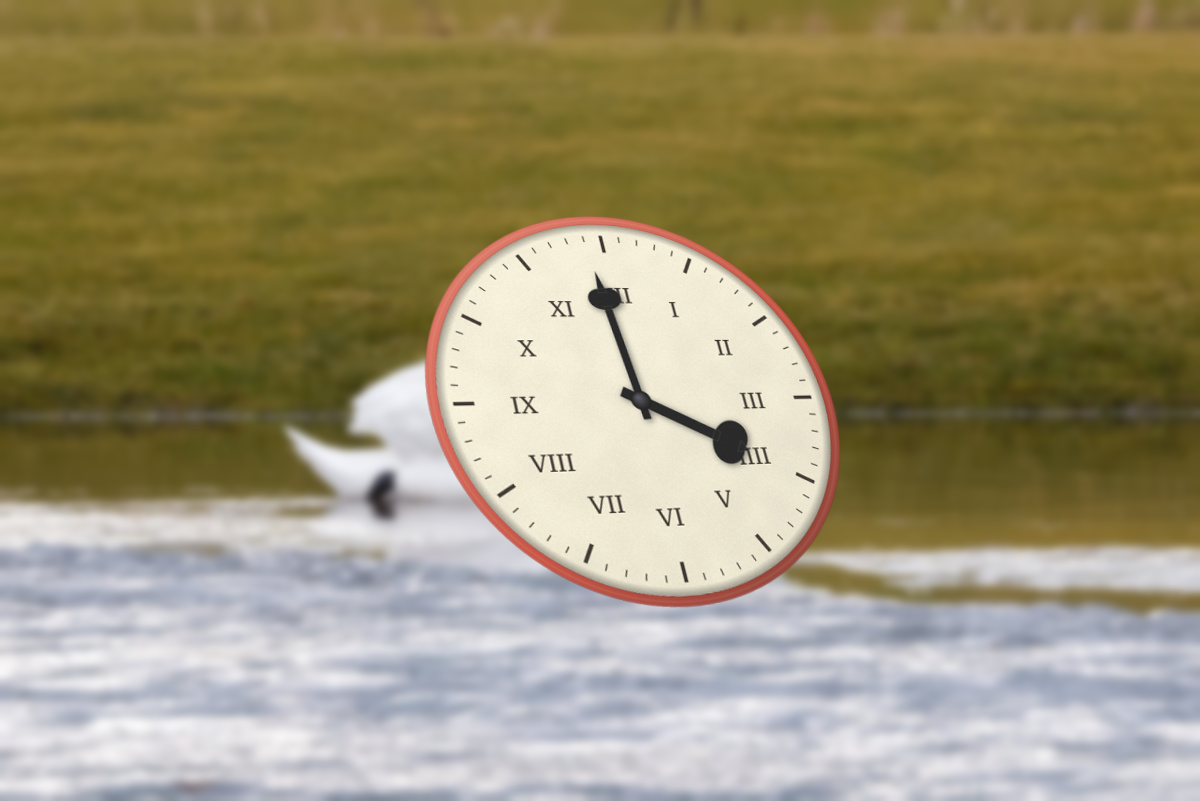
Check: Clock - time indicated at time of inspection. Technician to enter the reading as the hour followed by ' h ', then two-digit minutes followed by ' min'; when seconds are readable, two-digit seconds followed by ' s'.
3 h 59 min
